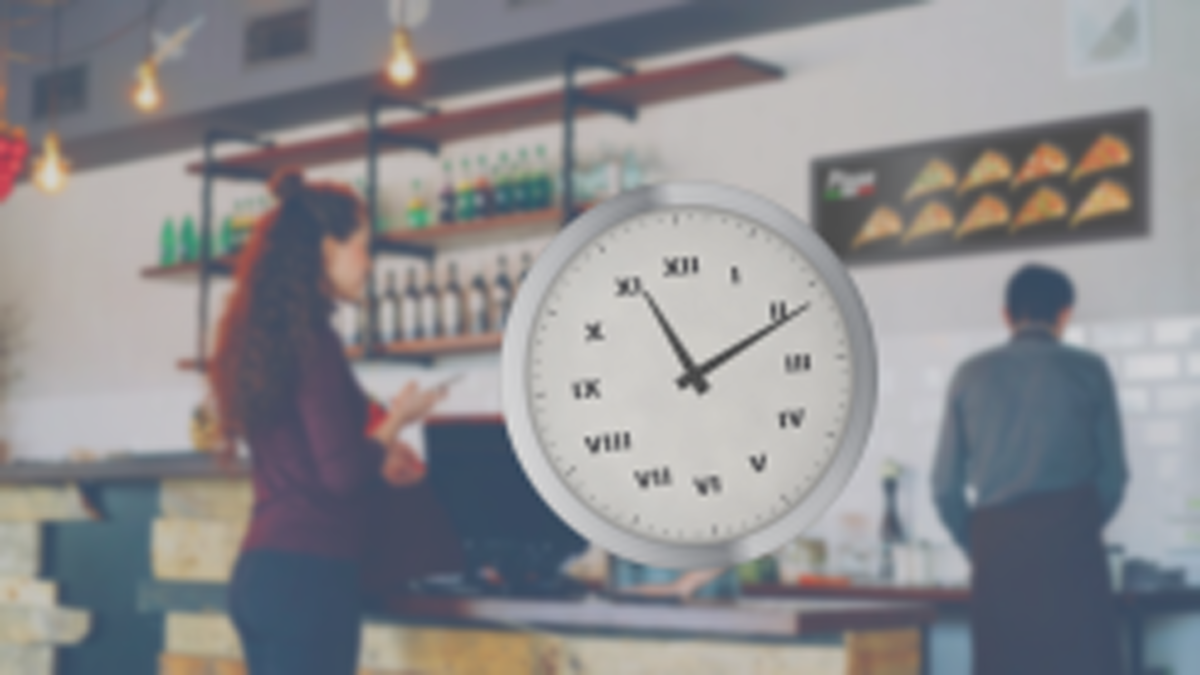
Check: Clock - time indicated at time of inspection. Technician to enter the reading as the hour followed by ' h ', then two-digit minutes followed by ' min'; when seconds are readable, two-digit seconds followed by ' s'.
11 h 11 min
